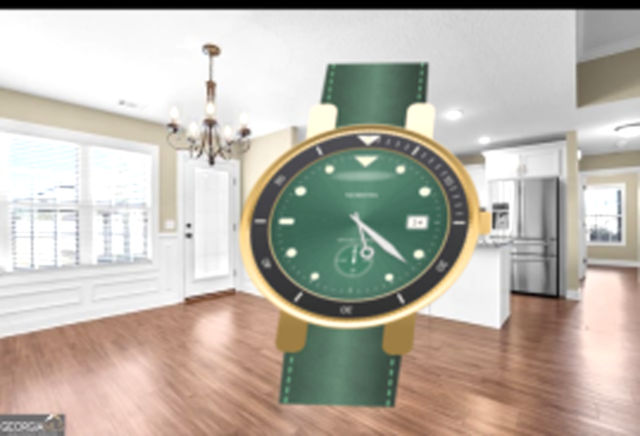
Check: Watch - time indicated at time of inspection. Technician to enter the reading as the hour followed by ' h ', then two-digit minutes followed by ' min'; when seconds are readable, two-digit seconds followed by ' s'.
5 h 22 min
